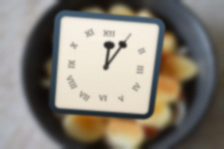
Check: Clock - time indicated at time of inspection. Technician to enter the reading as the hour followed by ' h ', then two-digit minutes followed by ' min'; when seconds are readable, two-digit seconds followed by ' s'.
12 h 05 min
